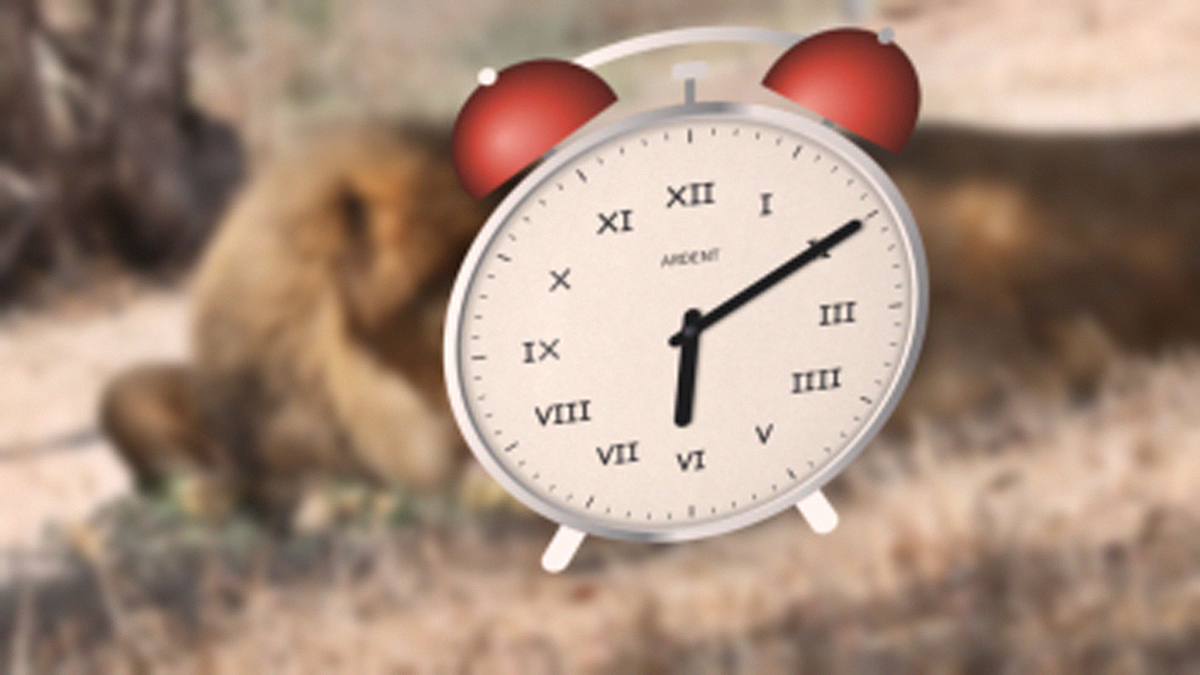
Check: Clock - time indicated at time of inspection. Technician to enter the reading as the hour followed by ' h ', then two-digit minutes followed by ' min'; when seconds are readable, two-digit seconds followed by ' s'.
6 h 10 min
